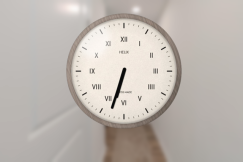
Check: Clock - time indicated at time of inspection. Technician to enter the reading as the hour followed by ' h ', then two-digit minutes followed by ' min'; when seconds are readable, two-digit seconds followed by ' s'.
6 h 33 min
